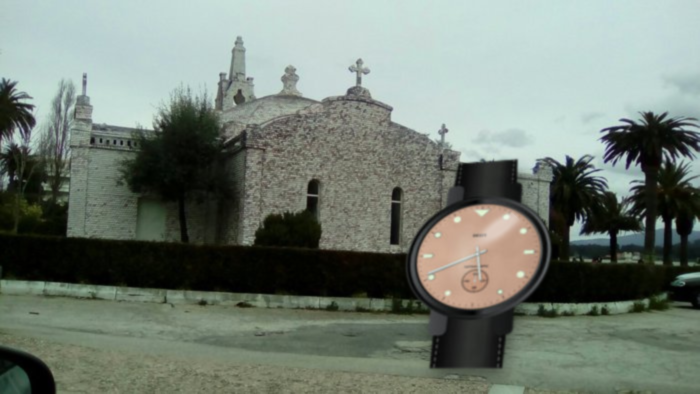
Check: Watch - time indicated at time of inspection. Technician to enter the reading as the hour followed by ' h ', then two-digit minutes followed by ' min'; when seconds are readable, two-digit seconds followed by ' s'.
5 h 41 min
